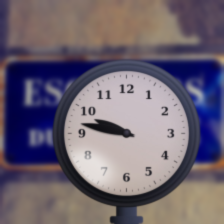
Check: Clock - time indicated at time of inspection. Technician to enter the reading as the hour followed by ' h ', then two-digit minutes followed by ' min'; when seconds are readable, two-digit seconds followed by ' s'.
9 h 47 min
